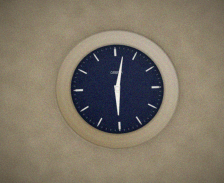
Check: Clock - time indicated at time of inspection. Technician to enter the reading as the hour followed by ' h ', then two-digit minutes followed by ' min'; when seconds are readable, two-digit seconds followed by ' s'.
6 h 02 min
